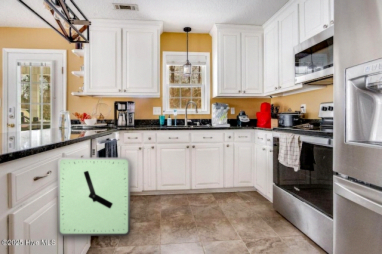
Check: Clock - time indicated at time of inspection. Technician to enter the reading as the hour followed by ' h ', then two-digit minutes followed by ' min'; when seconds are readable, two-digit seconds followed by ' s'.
3 h 57 min
